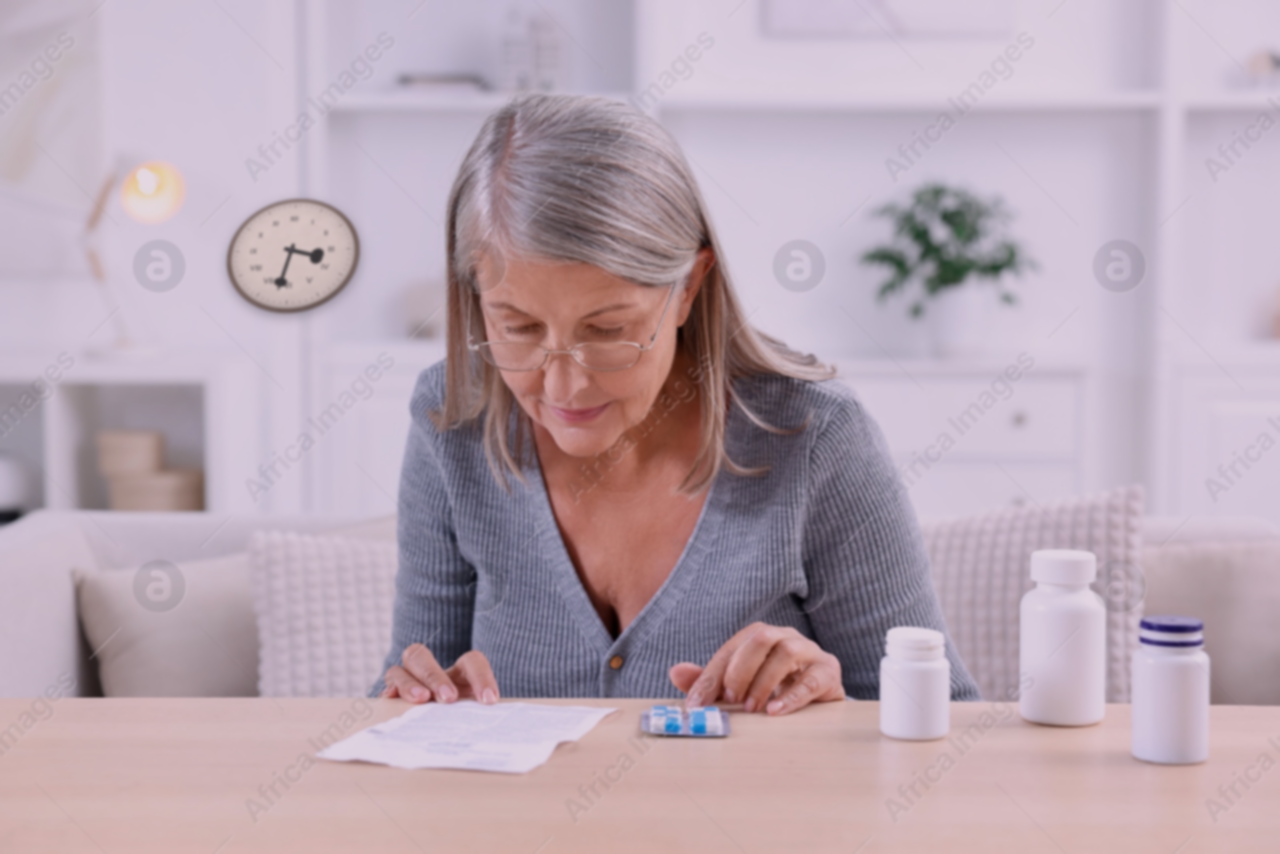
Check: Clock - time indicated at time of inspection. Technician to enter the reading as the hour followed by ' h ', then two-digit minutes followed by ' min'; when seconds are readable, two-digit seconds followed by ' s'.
3 h 32 min
